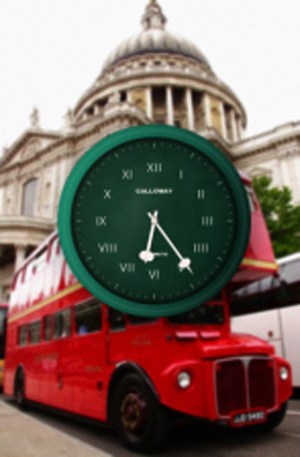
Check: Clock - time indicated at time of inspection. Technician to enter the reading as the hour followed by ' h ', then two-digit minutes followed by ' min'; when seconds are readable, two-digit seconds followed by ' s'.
6 h 24 min
